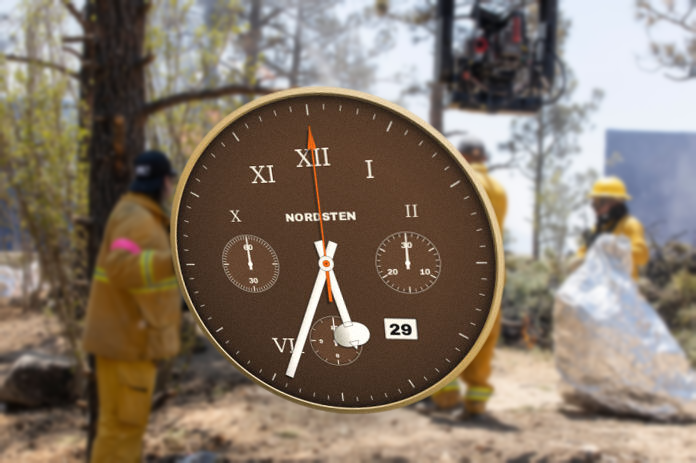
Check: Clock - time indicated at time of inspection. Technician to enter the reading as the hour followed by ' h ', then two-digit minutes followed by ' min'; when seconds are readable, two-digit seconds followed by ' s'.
5 h 34 min
